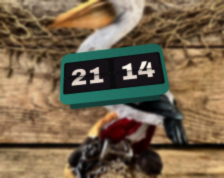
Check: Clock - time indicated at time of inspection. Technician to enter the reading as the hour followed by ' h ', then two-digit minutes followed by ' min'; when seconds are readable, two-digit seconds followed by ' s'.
21 h 14 min
